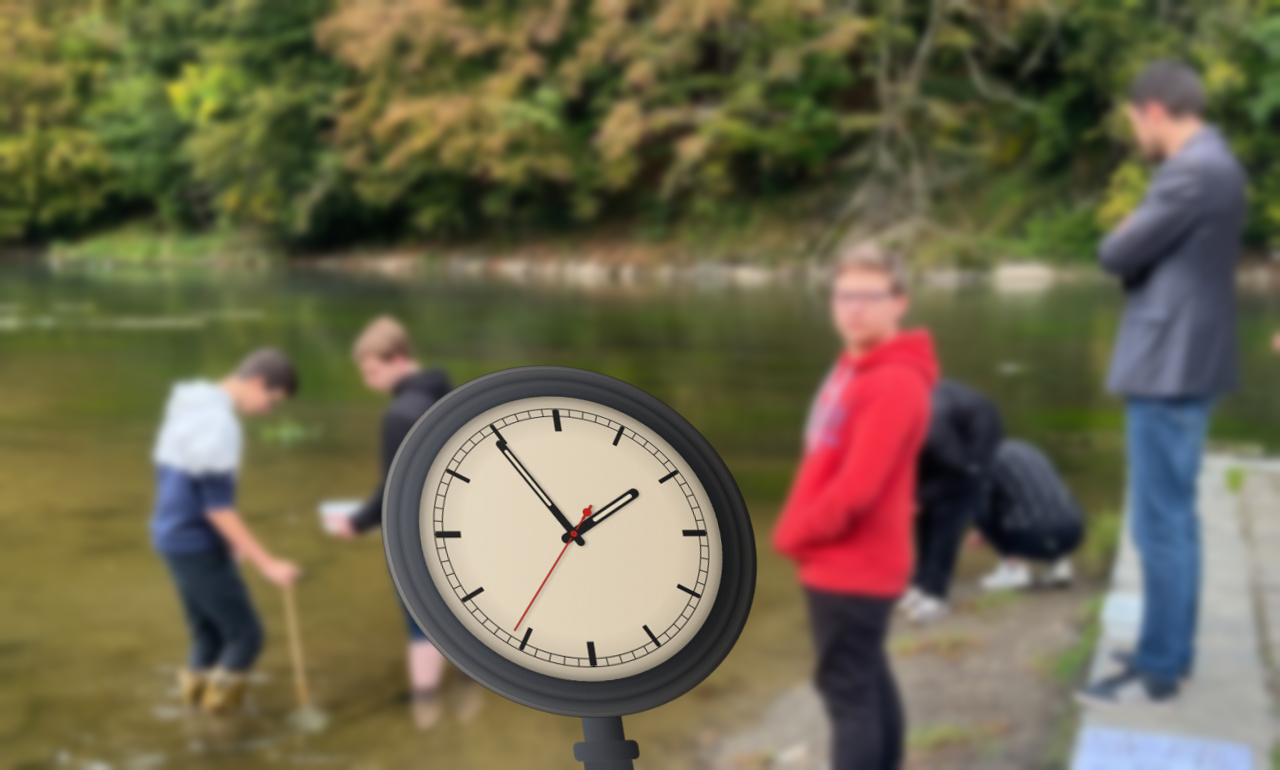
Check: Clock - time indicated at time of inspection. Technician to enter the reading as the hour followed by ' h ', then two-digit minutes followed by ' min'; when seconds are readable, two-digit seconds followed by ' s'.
1 h 54 min 36 s
